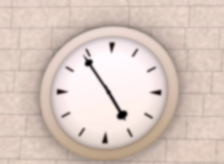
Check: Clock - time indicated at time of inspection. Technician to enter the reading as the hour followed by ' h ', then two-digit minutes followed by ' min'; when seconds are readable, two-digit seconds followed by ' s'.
4 h 54 min
